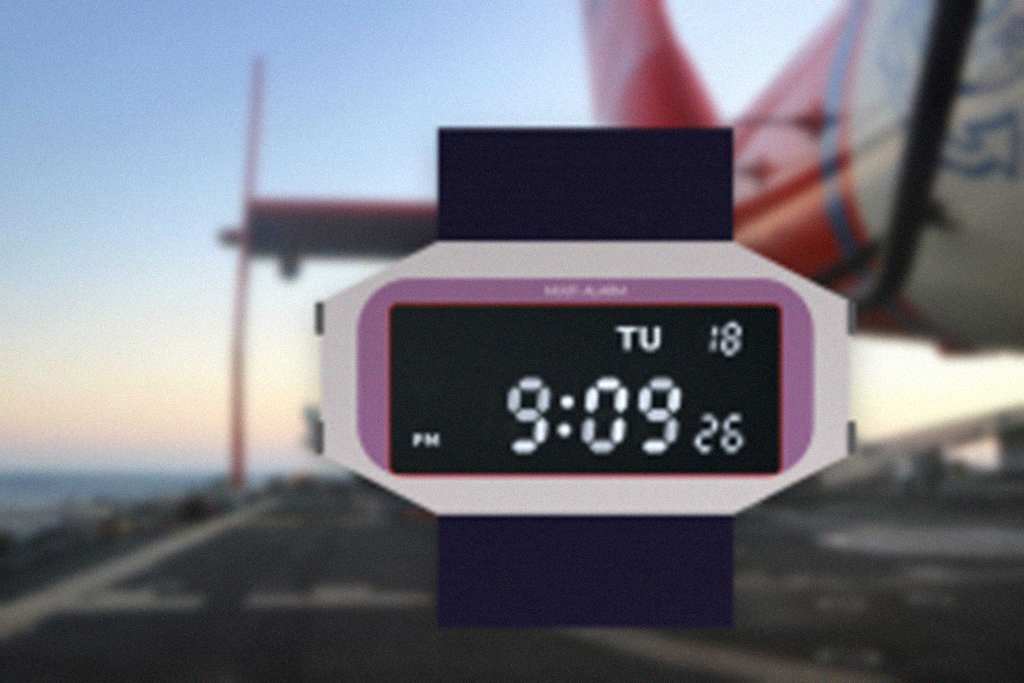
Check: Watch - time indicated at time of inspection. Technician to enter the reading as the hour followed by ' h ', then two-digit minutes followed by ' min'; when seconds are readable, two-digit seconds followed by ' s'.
9 h 09 min 26 s
